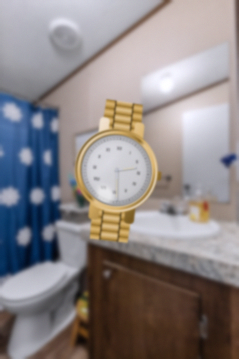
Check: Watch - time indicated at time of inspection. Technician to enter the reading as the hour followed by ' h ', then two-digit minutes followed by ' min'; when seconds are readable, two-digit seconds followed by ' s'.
2 h 29 min
